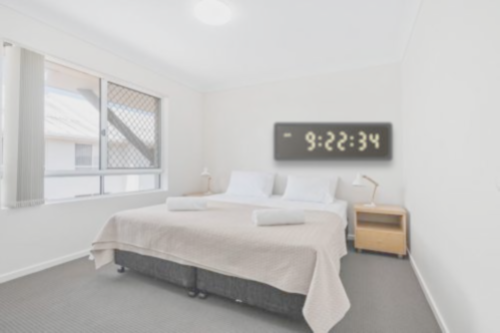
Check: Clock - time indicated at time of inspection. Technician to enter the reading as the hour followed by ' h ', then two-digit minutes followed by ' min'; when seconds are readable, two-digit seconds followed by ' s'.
9 h 22 min 34 s
